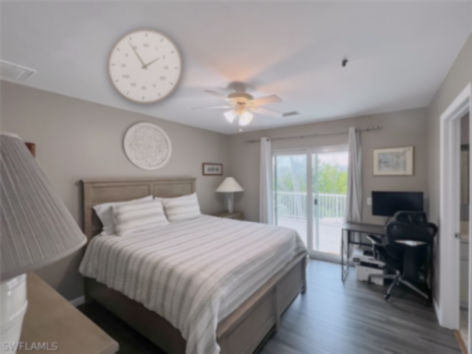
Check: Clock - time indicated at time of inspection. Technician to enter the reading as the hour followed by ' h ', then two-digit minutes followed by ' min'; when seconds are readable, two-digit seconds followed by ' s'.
1 h 54 min
